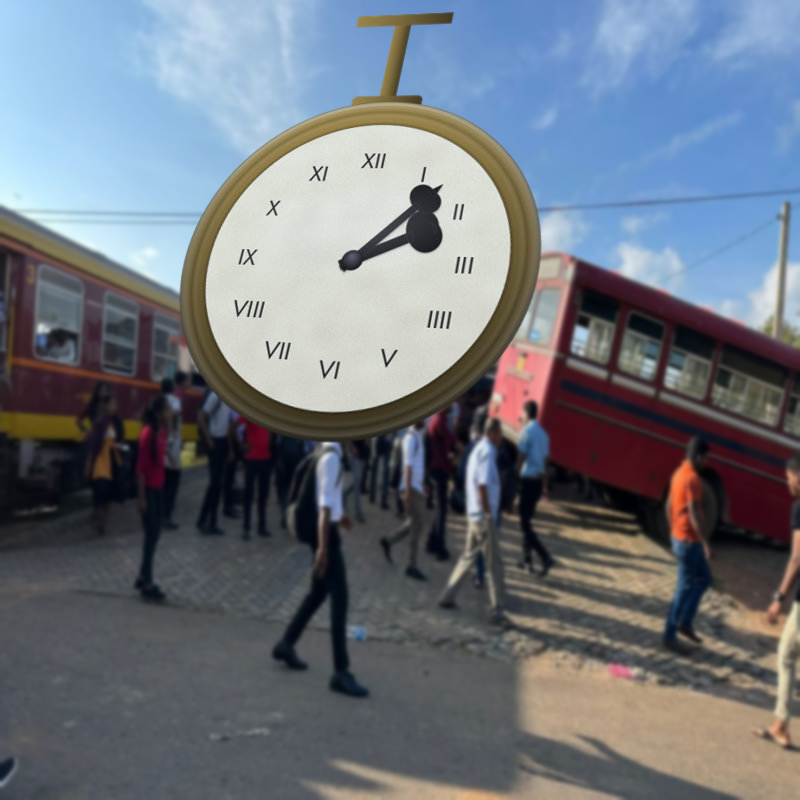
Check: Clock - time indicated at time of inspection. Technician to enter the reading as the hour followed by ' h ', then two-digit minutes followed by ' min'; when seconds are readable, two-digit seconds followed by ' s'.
2 h 07 min
